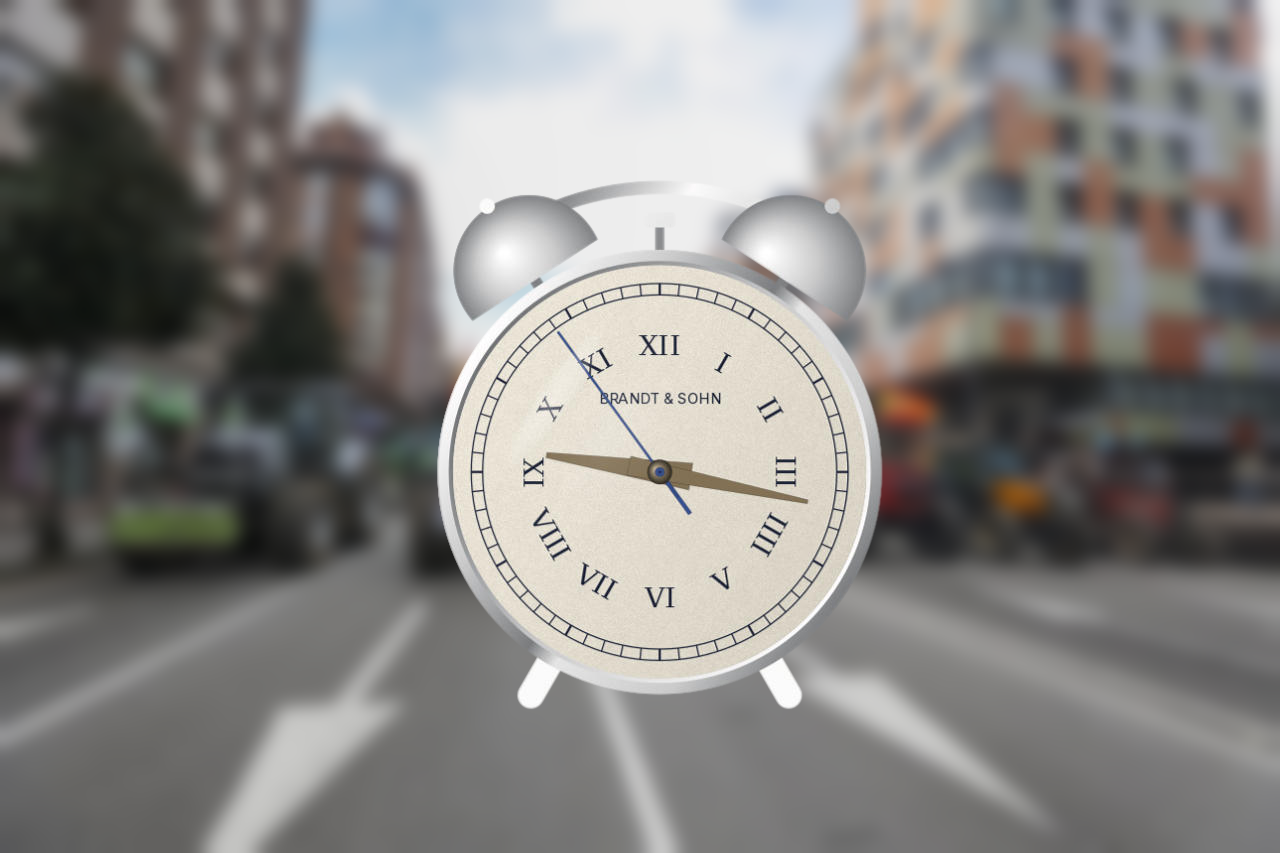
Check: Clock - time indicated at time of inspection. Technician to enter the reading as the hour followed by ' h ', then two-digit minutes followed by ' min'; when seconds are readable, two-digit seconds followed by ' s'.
9 h 16 min 54 s
